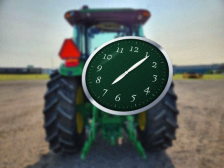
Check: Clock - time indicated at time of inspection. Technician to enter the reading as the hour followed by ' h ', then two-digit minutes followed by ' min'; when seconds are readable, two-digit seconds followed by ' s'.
7 h 06 min
